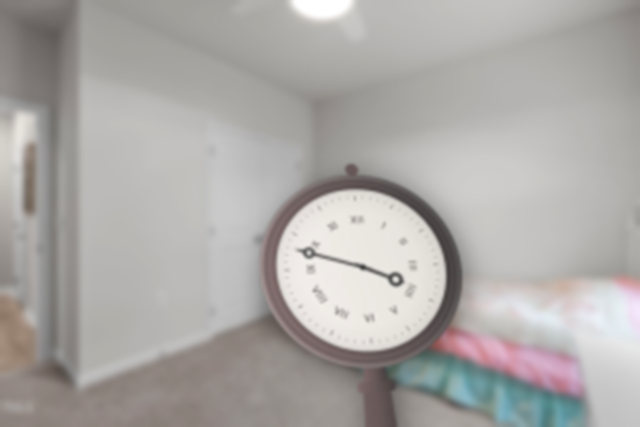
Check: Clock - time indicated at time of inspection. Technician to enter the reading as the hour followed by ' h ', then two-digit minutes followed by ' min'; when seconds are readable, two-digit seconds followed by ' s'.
3 h 48 min
